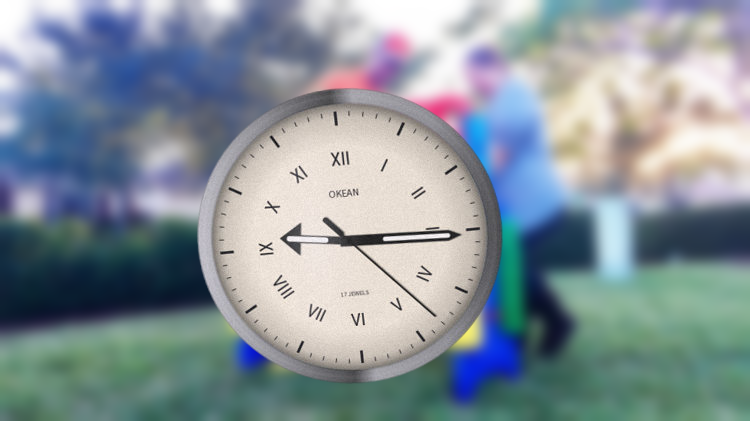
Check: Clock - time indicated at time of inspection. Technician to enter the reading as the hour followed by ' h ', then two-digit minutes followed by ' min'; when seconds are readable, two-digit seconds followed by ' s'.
9 h 15 min 23 s
